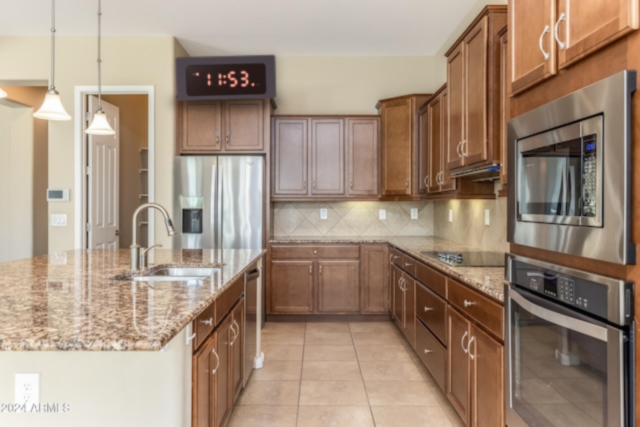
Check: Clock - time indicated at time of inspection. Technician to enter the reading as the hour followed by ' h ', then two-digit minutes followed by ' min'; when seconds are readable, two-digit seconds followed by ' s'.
11 h 53 min
